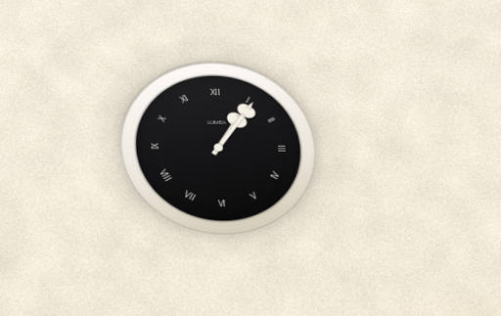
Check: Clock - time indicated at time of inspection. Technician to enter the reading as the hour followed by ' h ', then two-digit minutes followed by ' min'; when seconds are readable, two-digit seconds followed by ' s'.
1 h 06 min
